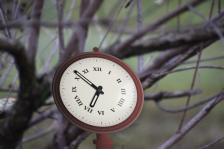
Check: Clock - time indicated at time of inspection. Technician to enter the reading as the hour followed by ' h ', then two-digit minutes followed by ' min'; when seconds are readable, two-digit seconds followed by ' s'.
6 h 52 min
